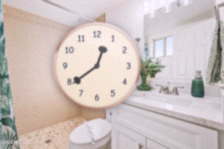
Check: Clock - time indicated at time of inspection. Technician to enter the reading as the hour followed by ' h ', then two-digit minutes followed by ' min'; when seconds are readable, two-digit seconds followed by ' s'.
12 h 39 min
